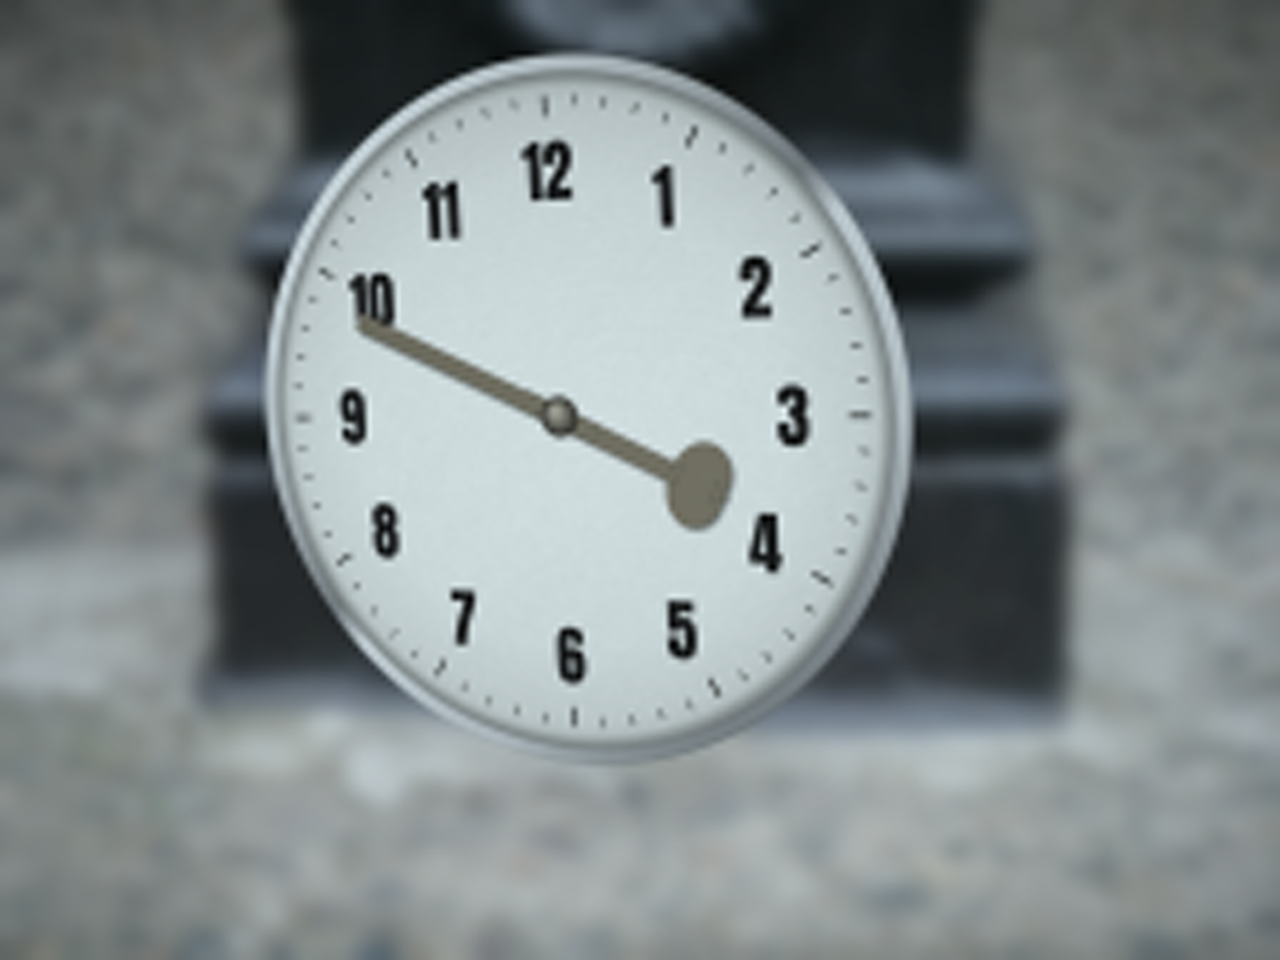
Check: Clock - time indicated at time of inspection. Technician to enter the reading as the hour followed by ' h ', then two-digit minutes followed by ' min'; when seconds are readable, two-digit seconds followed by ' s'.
3 h 49 min
